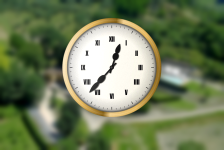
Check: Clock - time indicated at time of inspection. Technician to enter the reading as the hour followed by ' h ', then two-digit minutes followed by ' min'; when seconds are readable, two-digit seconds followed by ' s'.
12 h 37 min
